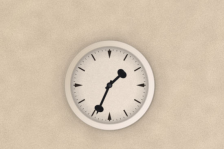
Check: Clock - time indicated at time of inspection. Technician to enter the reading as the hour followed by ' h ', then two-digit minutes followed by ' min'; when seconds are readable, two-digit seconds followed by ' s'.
1 h 34 min
